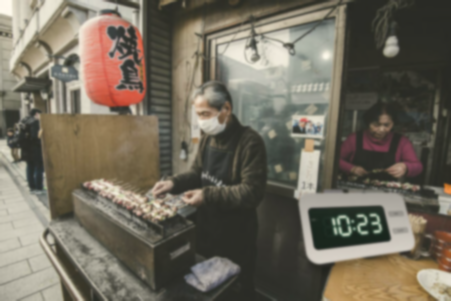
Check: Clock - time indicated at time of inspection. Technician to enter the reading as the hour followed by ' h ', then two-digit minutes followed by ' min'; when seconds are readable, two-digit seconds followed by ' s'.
10 h 23 min
